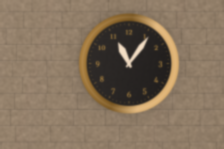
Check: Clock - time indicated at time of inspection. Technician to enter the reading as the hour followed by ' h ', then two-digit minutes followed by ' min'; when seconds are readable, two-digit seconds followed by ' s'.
11 h 06 min
